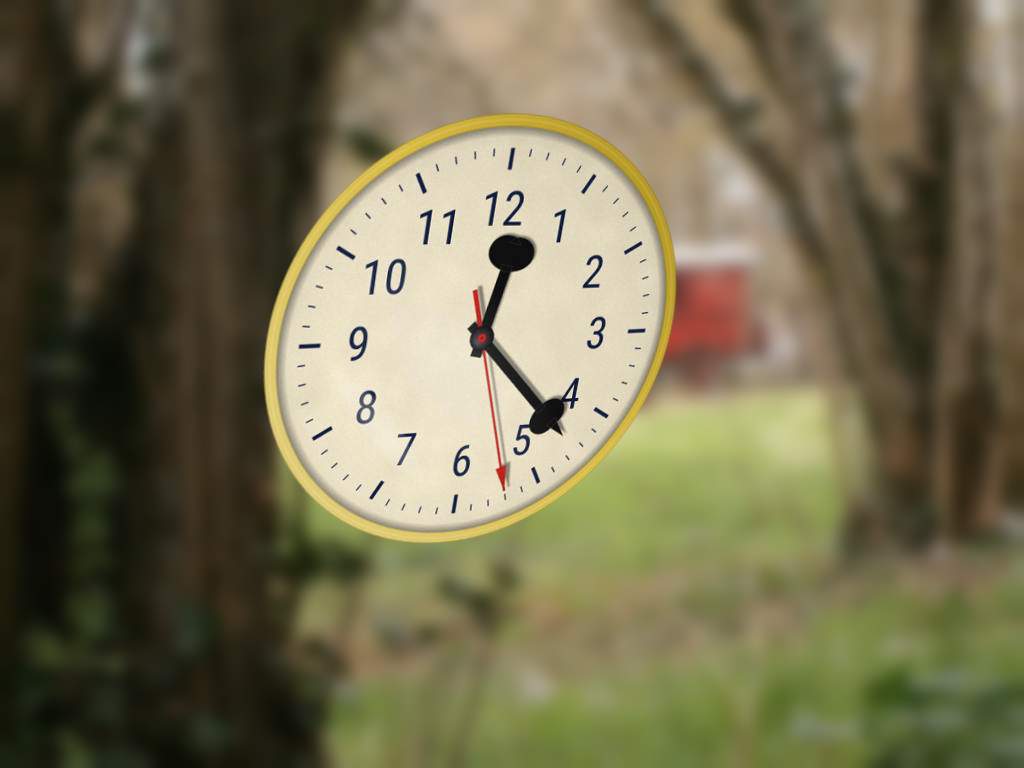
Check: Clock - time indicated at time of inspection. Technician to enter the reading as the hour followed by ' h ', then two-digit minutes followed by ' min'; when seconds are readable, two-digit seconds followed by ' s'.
12 h 22 min 27 s
